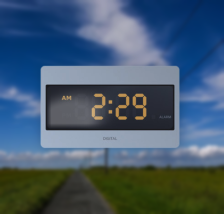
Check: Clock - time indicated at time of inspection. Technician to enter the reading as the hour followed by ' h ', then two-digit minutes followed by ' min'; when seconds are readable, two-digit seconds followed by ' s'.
2 h 29 min
